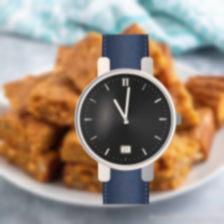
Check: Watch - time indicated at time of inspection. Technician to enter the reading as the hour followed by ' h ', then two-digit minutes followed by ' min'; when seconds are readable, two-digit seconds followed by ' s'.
11 h 01 min
